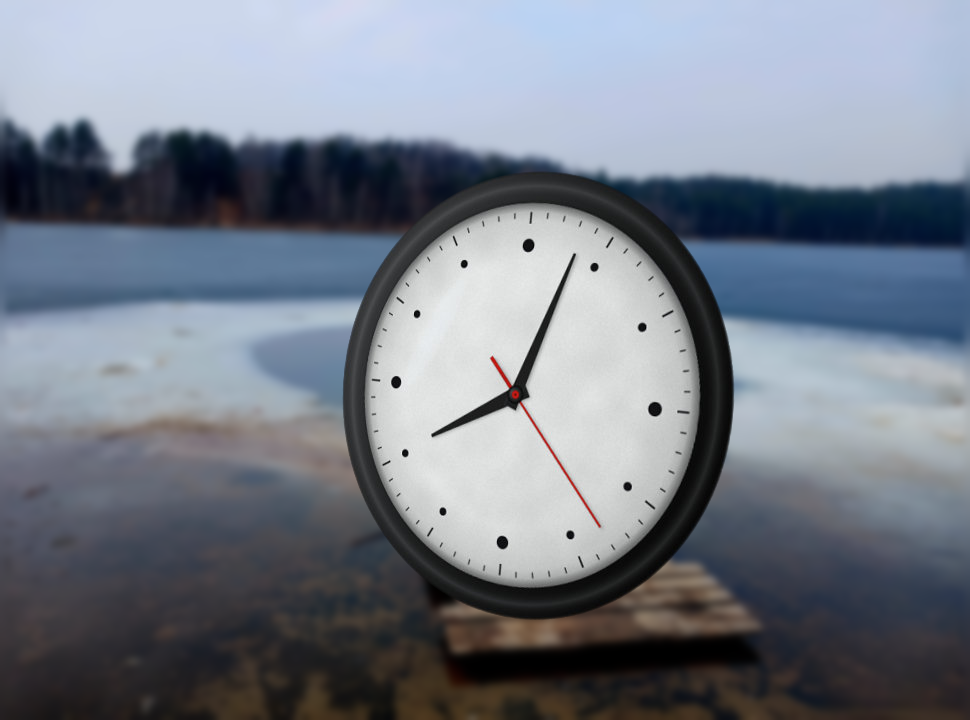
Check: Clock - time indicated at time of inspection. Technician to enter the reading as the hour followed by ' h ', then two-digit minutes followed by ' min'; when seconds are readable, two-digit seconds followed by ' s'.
8 h 03 min 23 s
